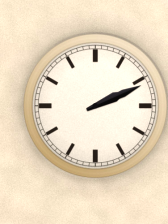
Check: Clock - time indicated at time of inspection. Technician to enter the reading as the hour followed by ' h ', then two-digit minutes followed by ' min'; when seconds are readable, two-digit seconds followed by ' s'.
2 h 11 min
